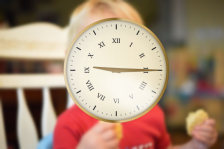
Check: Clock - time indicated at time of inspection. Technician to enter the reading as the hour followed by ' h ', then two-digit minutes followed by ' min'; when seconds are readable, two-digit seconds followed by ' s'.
9 h 15 min
